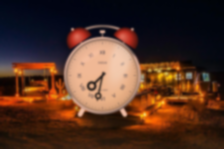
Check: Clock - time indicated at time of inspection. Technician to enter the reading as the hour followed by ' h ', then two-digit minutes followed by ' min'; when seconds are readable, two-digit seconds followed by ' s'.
7 h 32 min
